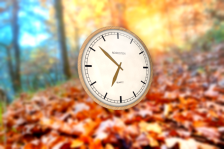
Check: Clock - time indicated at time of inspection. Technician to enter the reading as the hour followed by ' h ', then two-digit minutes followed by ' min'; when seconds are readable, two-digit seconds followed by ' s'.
6 h 52 min
